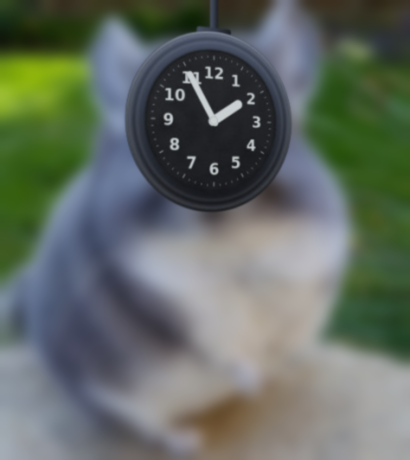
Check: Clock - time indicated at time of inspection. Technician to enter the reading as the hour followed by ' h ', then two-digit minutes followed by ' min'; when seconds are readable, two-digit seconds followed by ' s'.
1 h 55 min
